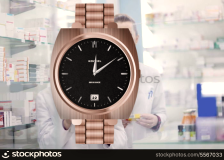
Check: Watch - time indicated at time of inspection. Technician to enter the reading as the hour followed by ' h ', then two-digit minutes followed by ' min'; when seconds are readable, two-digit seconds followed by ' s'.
12 h 09 min
